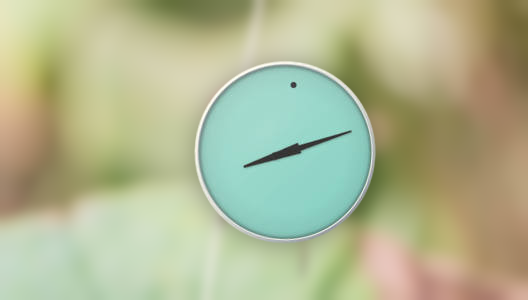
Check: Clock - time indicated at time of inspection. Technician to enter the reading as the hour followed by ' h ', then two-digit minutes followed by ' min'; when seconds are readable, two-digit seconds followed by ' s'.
8 h 11 min
